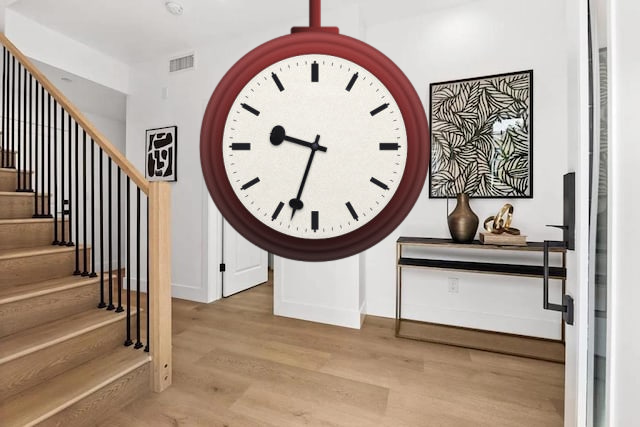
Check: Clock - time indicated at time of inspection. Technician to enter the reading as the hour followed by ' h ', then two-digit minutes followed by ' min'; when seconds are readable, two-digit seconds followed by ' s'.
9 h 33 min
